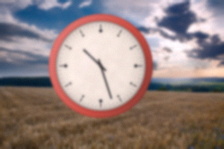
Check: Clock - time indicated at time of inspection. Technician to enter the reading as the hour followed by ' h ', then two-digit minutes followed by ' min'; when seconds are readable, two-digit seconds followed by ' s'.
10 h 27 min
